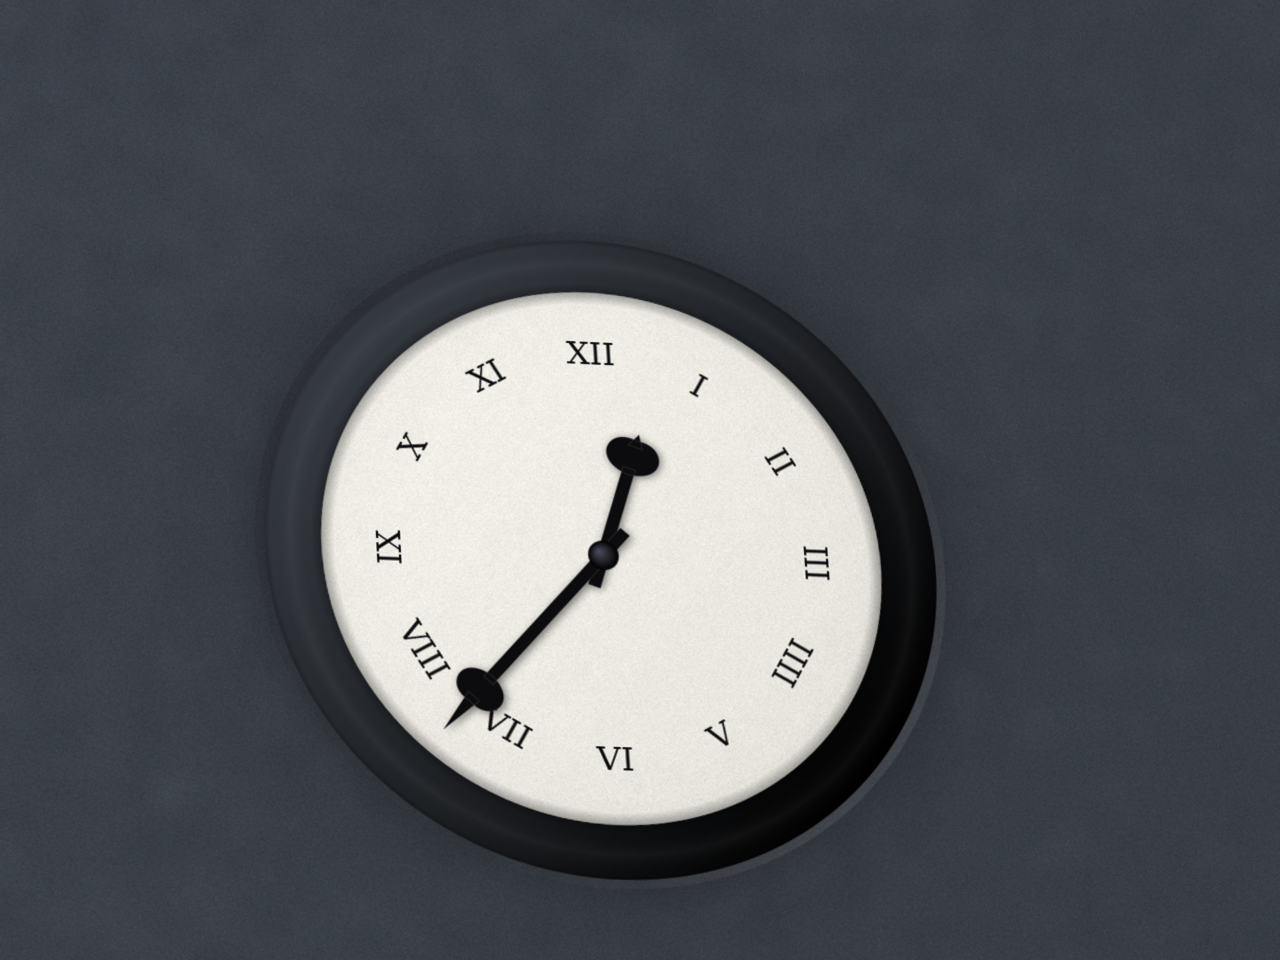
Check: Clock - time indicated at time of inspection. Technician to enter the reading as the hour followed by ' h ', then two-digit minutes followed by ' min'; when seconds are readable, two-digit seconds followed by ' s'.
12 h 37 min
